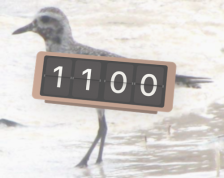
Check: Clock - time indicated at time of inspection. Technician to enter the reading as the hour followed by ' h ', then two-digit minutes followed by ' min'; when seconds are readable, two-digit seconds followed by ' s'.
11 h 00 min
